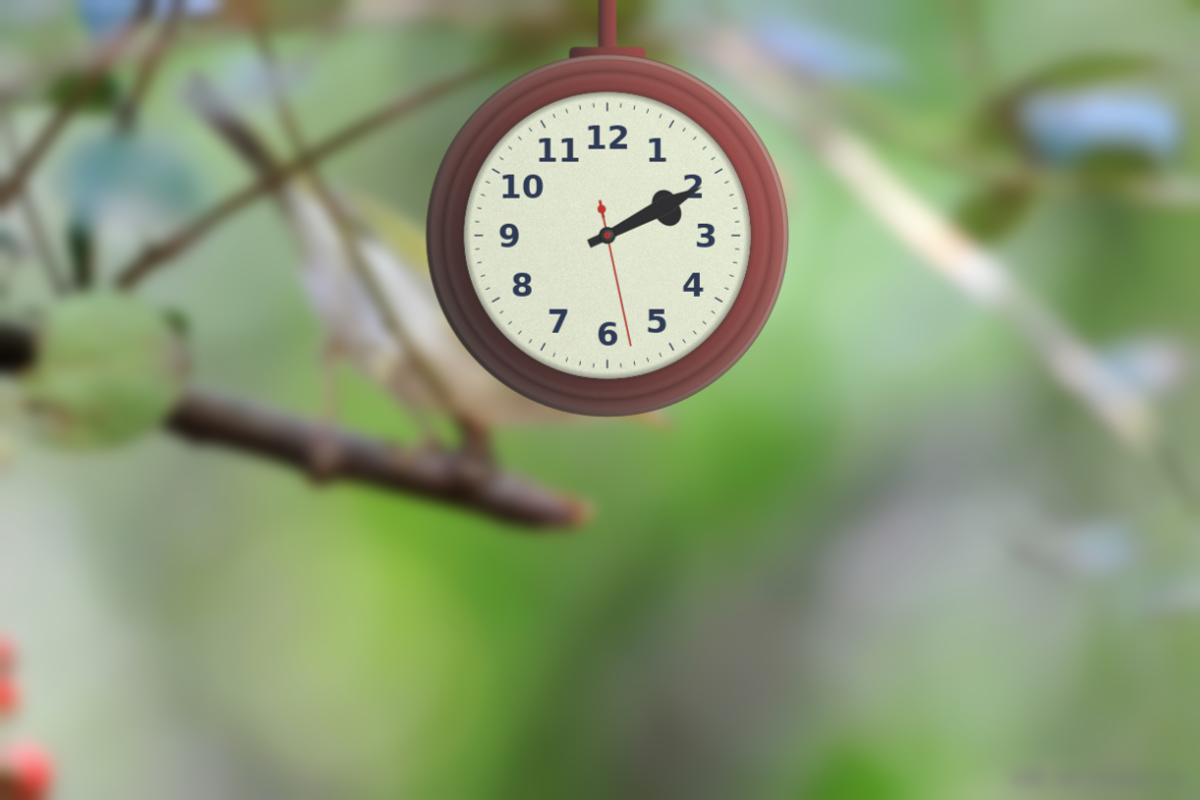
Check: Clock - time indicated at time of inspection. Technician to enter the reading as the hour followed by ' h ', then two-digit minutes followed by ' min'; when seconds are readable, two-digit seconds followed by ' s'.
2 h 10 min 28 s
